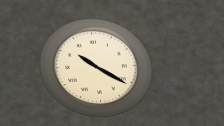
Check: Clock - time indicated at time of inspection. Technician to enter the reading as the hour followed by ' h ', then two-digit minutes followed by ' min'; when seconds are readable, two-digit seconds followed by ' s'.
10 h 21 min
